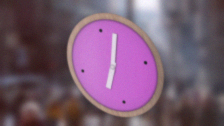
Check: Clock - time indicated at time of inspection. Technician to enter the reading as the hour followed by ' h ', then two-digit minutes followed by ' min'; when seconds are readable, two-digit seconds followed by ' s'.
7 h 04 min
